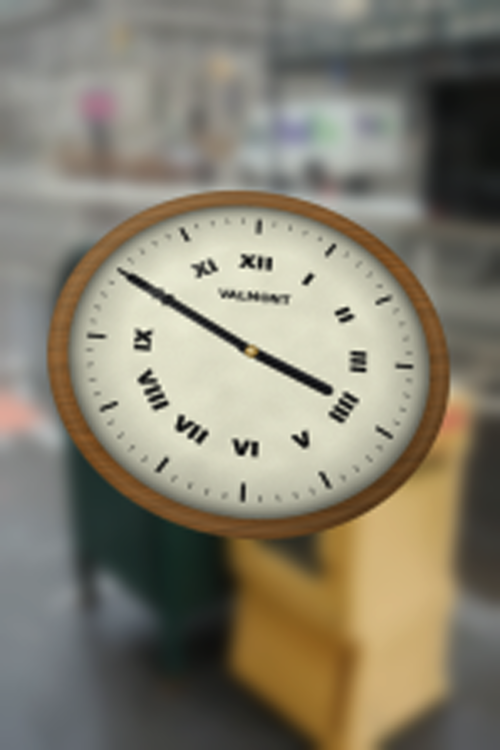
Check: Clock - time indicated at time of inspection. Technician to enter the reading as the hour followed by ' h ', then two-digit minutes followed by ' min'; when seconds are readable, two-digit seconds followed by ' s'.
3 h 50 min
